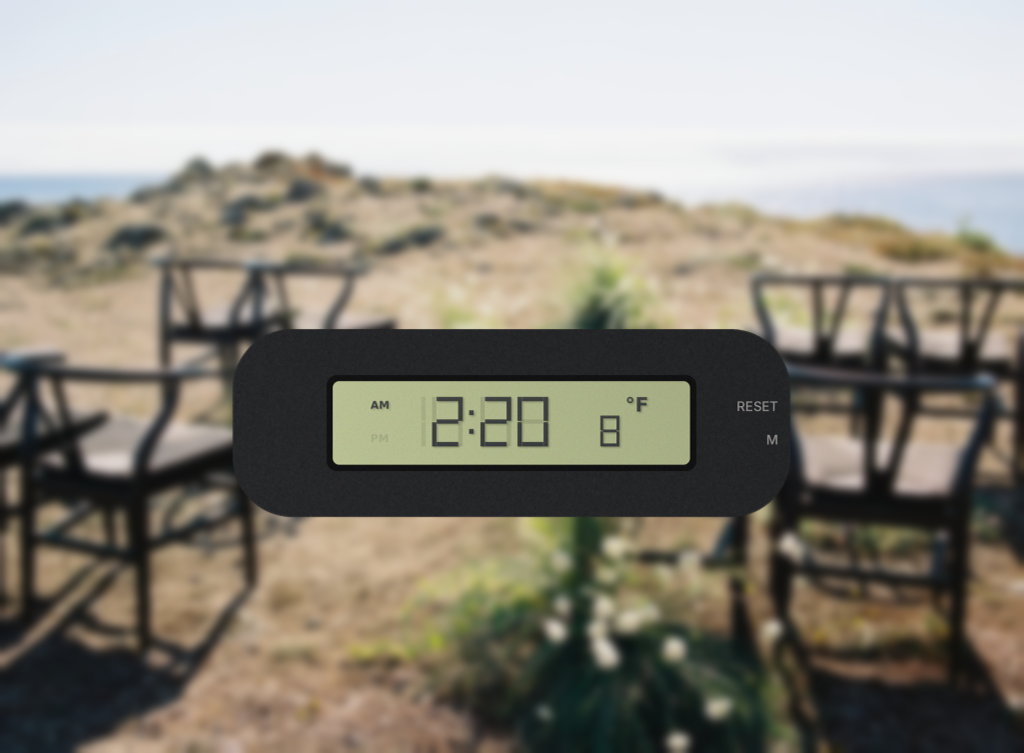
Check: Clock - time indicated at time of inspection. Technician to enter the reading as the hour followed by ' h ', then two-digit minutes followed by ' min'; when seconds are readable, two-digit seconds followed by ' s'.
2 h 20 min
